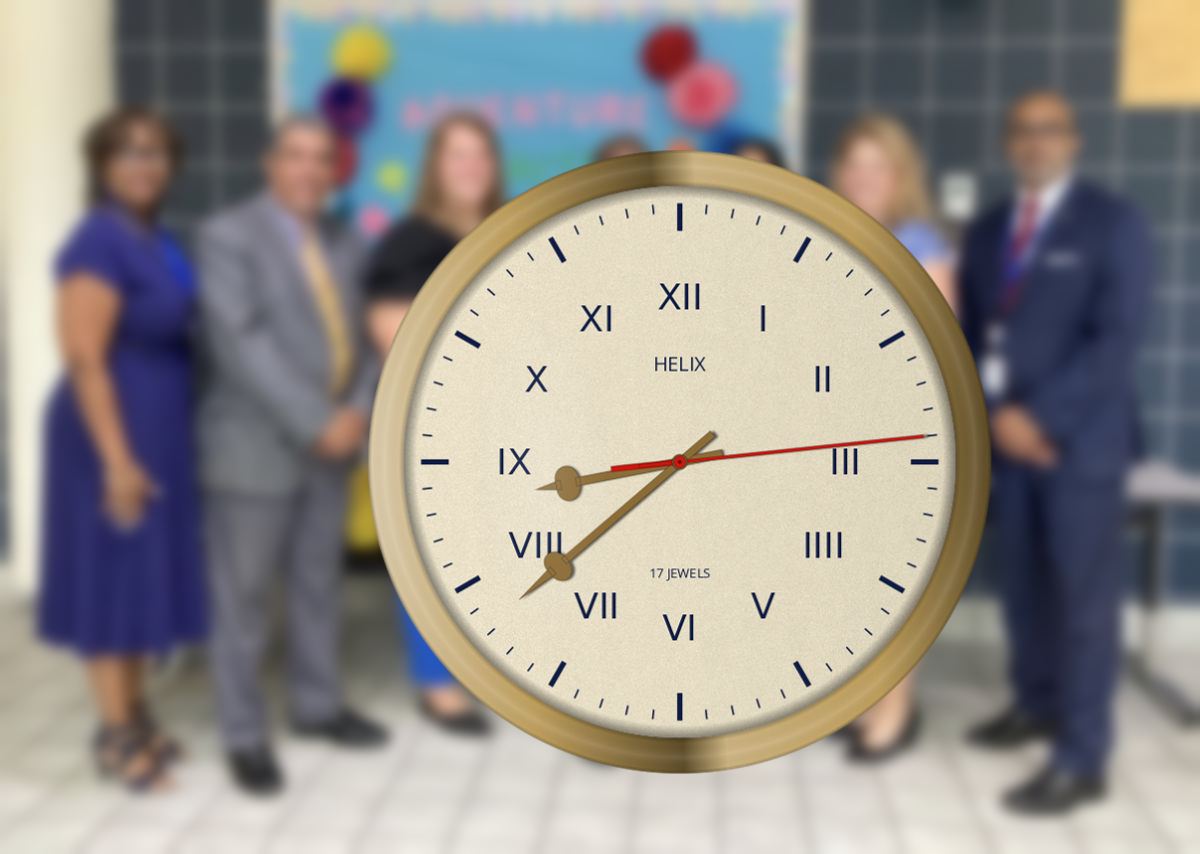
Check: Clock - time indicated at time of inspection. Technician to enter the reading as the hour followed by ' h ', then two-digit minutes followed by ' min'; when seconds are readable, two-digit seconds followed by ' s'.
8 h 38 min 14 s
